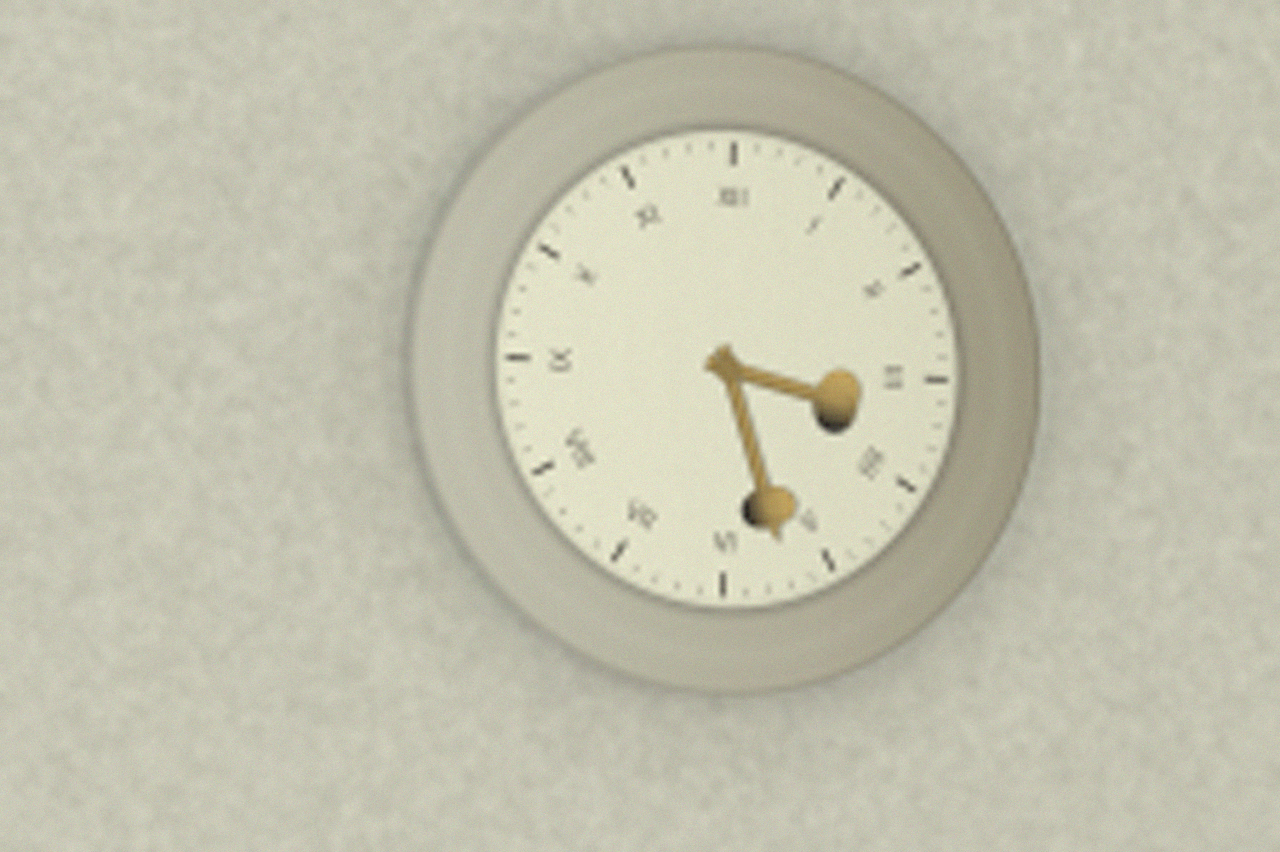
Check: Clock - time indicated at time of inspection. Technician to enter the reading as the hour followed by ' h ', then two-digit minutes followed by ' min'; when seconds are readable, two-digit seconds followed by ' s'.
3 h 27 min
